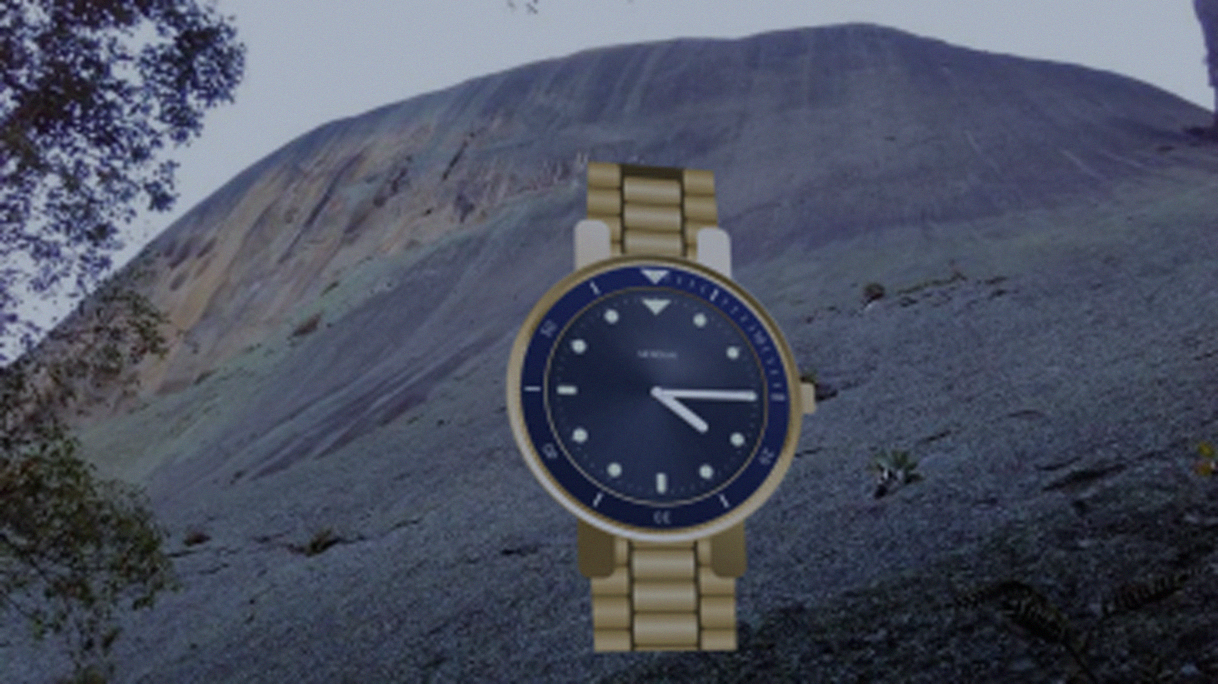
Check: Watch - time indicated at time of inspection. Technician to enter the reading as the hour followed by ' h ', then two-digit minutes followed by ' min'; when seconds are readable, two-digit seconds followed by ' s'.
4 h 15 min
